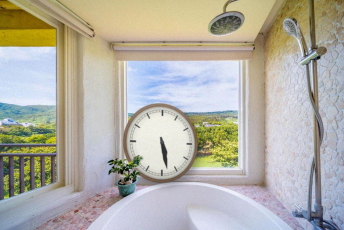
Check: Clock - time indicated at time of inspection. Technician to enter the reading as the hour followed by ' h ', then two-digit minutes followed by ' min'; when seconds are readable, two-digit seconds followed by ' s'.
5 h 28 min
